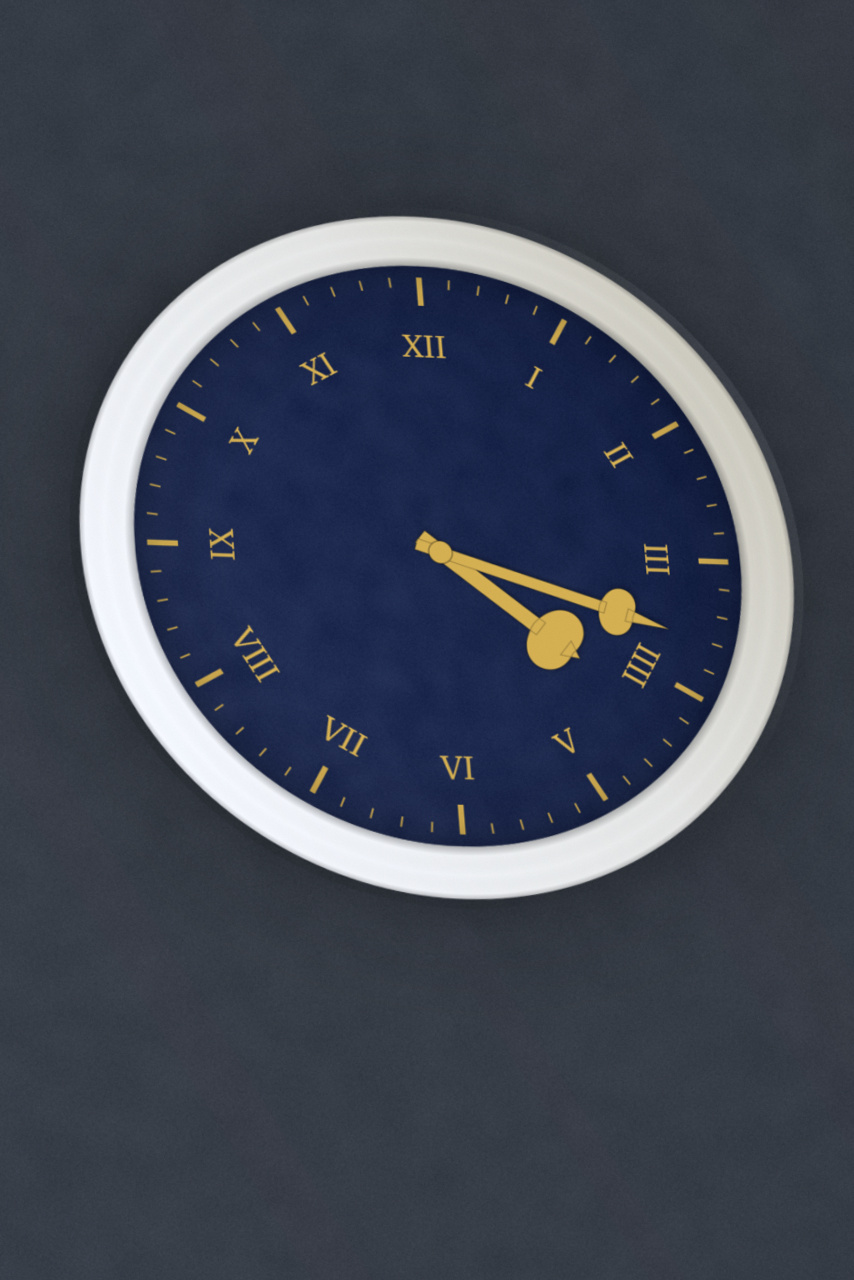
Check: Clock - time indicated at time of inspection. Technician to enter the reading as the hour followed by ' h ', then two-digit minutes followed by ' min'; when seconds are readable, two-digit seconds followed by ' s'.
4 h 18 min
